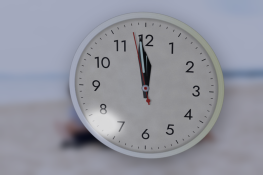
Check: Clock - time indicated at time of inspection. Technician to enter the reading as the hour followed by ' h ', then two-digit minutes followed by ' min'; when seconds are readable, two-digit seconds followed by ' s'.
11 h 58 min 58 s
